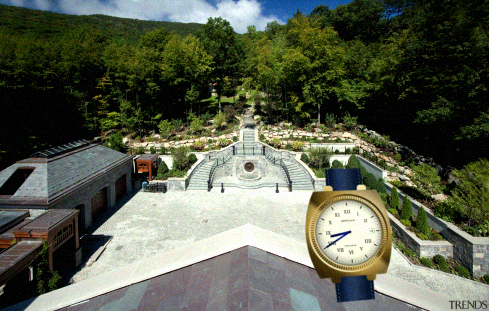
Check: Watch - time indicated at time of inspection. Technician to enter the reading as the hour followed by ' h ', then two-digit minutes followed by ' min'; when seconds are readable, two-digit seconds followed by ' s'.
8 h 40 min
